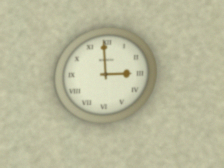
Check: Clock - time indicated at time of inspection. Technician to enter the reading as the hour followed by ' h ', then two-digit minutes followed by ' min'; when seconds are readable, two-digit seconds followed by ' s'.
2 h 59 min
